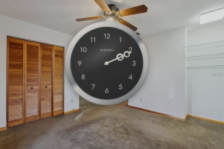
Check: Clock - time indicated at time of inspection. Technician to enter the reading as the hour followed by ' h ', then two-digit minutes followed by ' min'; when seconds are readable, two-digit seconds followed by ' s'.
2 h 11 min
